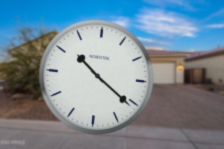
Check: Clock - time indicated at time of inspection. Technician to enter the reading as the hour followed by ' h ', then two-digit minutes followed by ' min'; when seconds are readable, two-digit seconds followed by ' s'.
10 h 21 min
